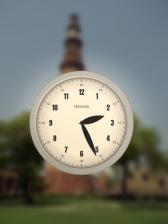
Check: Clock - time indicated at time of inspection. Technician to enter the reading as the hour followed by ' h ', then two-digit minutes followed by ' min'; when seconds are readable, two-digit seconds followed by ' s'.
2 h 26 min
